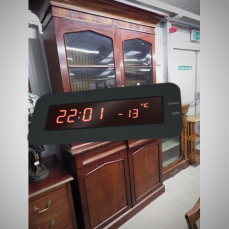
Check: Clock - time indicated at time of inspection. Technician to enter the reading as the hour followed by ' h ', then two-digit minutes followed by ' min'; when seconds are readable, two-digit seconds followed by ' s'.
22 h 01 min
